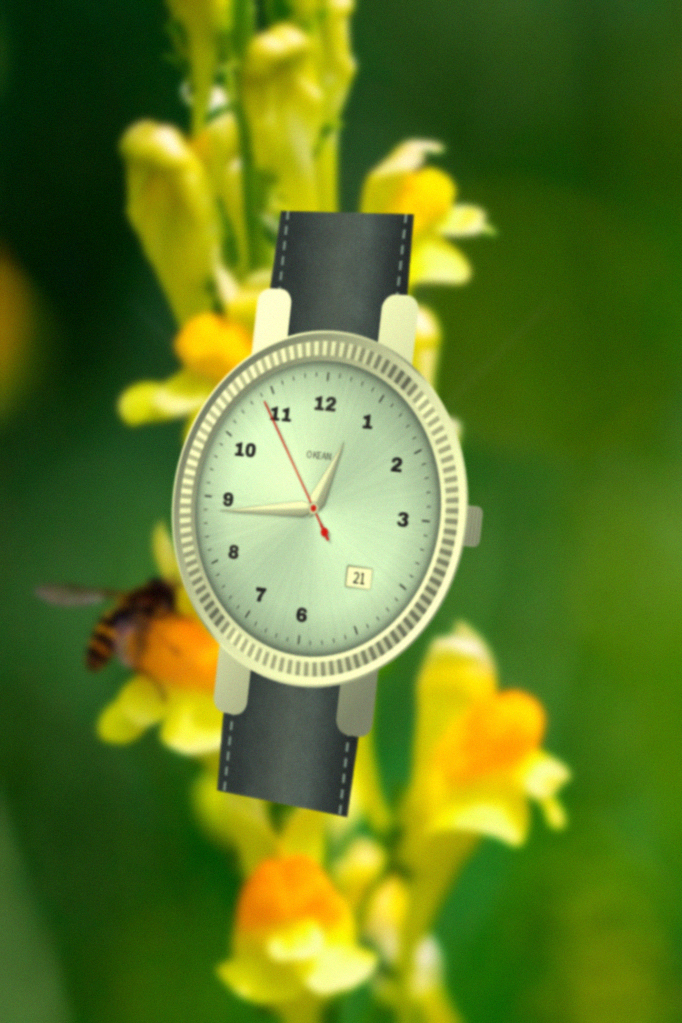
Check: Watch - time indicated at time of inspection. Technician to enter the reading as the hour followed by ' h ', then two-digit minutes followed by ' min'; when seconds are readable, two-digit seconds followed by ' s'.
12 h 43 min 54 s
